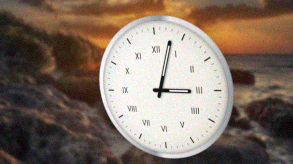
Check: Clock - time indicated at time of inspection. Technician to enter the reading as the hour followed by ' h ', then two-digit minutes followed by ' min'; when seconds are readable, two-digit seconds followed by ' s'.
3 h 03 min
